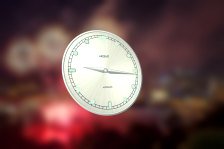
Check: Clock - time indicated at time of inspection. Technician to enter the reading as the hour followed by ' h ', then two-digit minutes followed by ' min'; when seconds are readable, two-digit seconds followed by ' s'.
9 h 16 min
